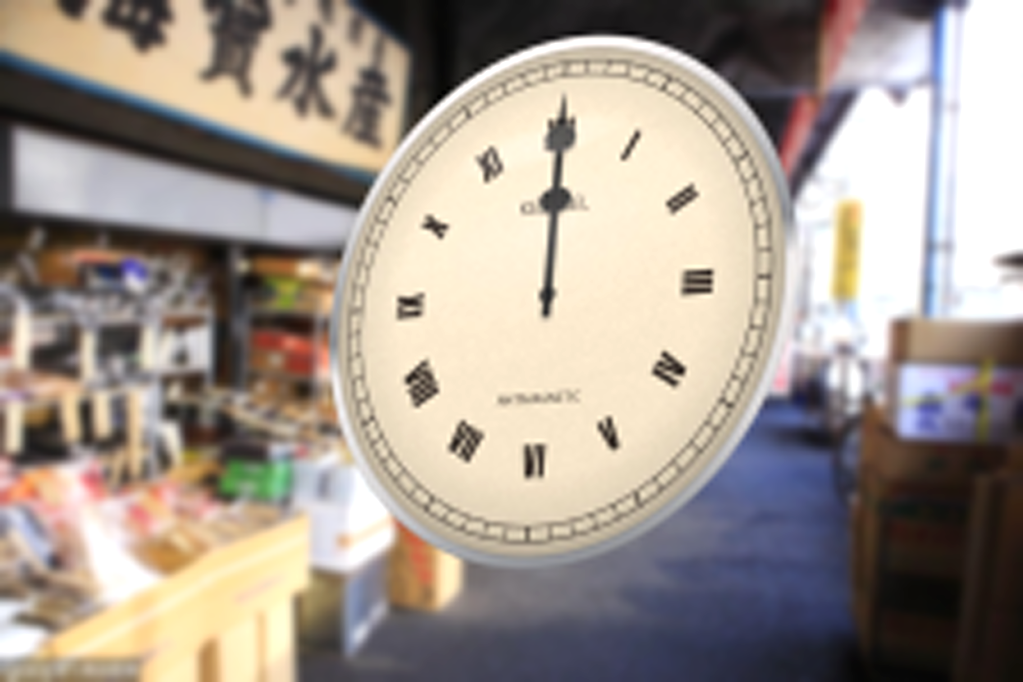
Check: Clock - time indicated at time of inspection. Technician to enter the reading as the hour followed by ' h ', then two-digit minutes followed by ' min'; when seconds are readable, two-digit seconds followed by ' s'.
12 h 00 min
